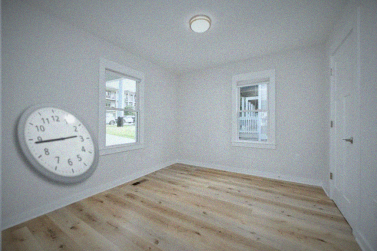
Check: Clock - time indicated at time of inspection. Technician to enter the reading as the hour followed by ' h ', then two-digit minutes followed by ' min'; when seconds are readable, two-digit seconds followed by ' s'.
2 h 44 min
